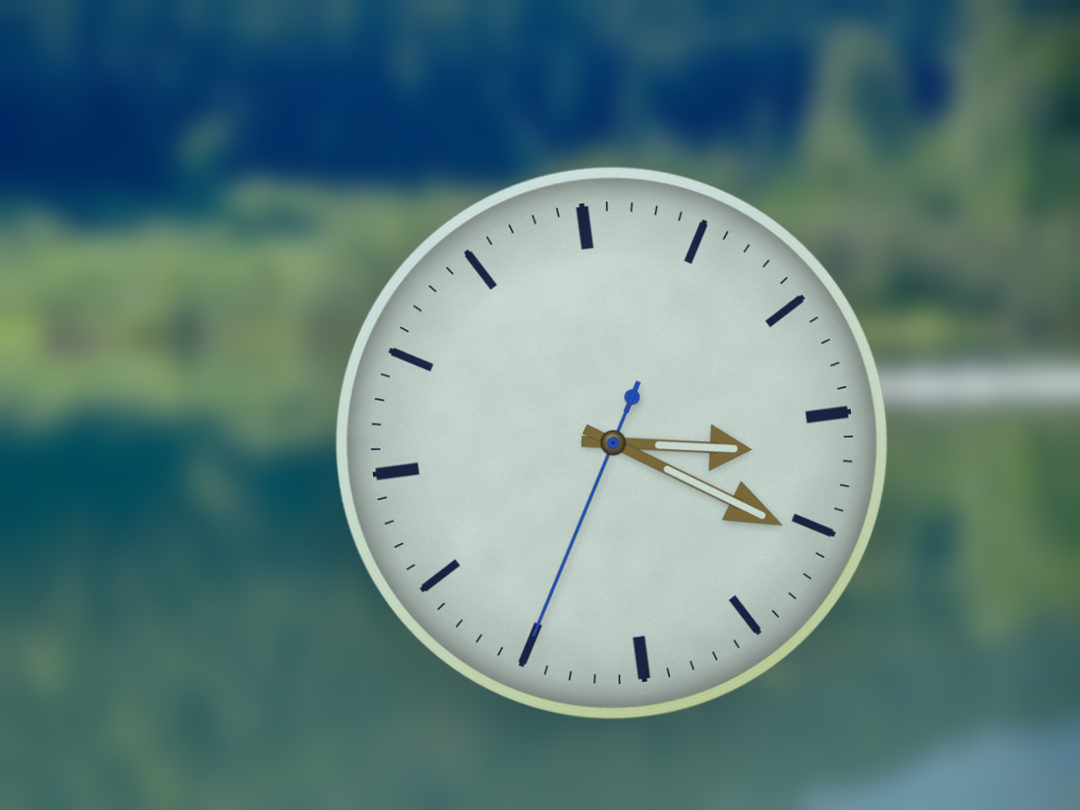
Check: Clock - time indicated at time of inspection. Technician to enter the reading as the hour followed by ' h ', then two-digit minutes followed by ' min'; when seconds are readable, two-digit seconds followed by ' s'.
3 h 20 min 35 s
